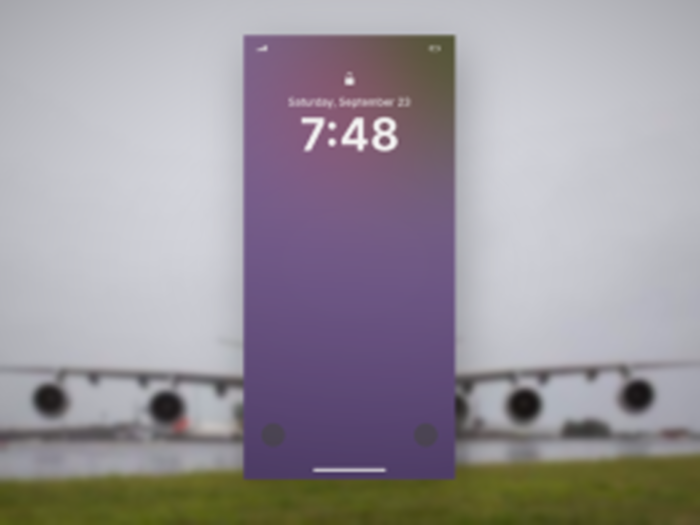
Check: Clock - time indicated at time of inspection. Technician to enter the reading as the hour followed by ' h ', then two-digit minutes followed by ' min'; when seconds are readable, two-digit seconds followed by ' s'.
7 h 48 min
